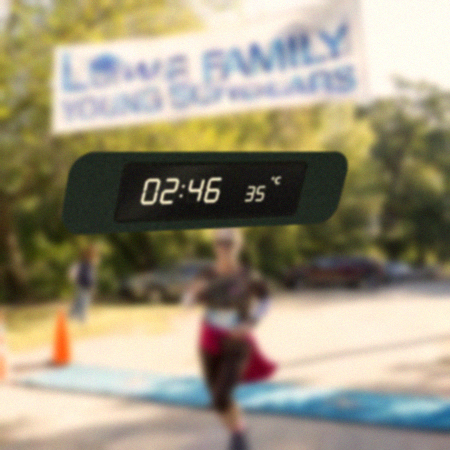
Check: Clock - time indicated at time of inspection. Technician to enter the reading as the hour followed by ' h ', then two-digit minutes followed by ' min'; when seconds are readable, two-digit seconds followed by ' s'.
2 h 46 min
